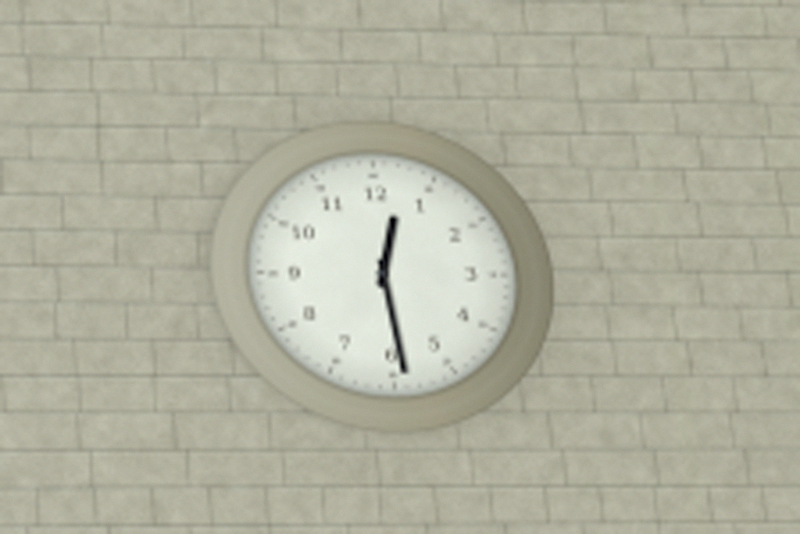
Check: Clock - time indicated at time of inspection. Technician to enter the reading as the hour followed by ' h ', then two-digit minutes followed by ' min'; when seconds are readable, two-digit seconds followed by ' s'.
12 h 29 min
